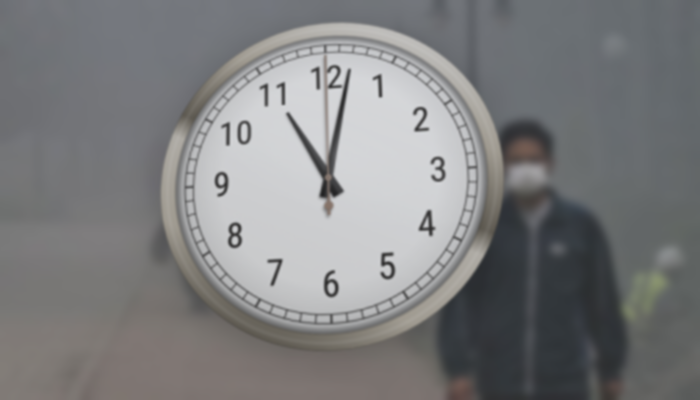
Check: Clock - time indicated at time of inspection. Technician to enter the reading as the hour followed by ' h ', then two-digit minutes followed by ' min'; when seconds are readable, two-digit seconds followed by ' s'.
11 h 02 min 00 s
